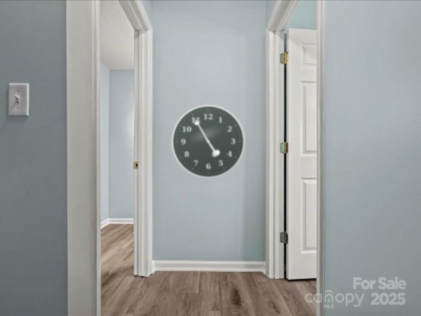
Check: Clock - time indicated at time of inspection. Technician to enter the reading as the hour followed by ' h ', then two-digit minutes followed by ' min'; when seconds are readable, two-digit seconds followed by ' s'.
4 h 55 min
